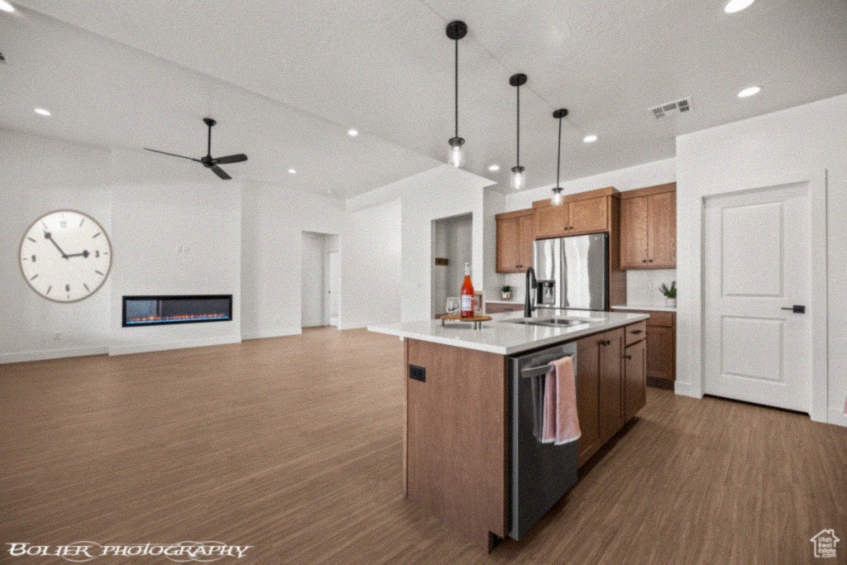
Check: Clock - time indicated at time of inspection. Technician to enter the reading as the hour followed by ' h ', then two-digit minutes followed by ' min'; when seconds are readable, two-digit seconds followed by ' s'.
2 h 54 min
